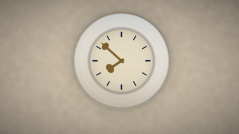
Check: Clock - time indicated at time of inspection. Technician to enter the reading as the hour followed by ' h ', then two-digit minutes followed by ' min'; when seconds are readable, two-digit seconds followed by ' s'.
7 h 52 min
